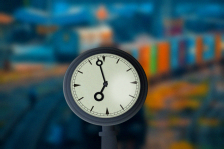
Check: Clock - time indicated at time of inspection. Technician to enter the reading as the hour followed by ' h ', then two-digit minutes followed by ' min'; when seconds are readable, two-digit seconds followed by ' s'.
6 h 58 min
